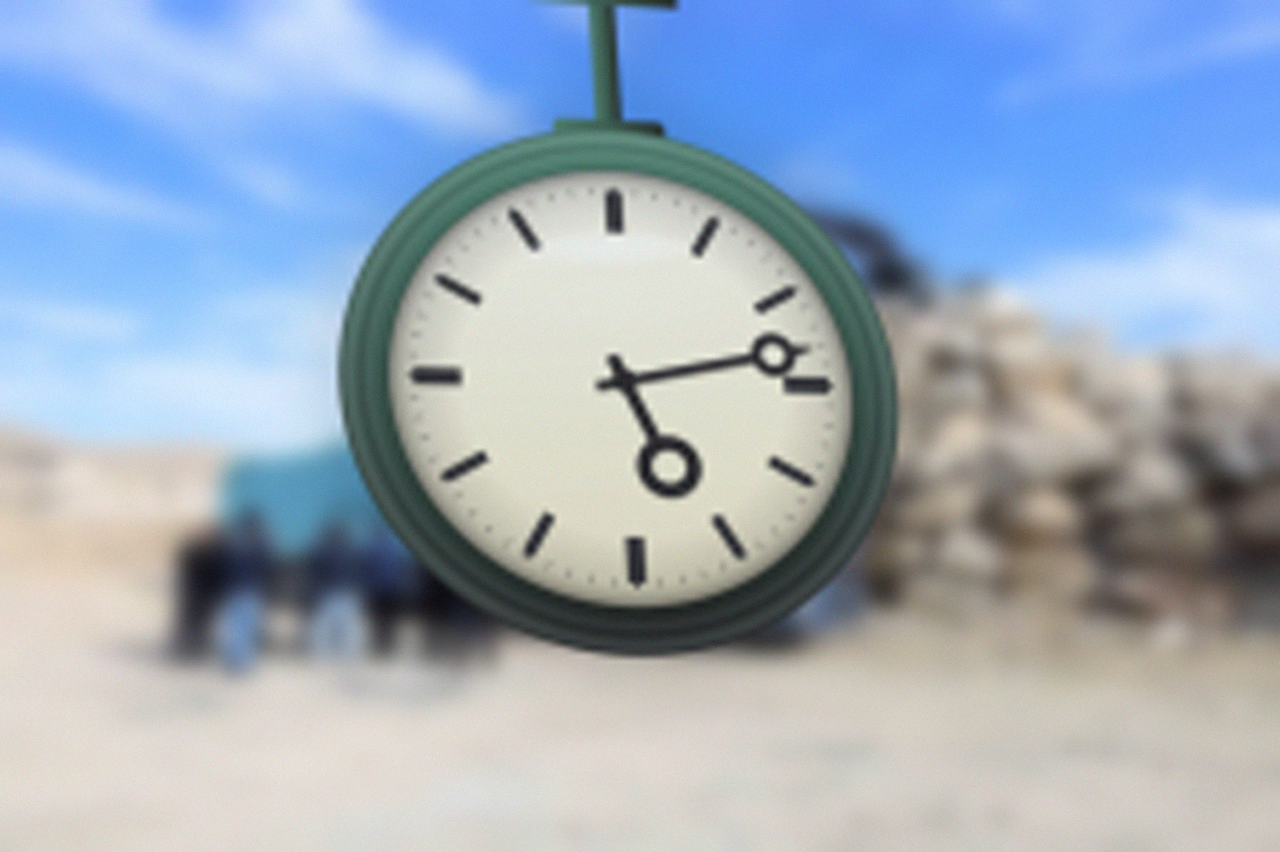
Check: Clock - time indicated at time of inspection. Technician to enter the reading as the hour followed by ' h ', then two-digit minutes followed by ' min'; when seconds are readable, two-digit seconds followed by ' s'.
5 h 13 min
